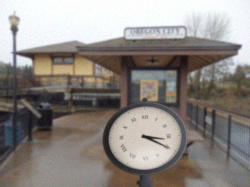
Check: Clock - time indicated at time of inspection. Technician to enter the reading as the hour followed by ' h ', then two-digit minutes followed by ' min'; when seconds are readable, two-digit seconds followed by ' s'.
3 h 20 min
